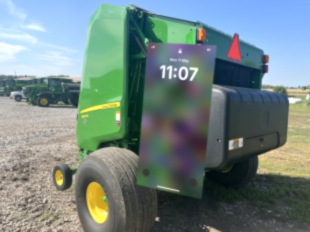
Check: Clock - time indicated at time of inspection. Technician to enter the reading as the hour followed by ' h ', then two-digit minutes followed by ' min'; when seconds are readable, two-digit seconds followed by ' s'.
11 h 07 min
